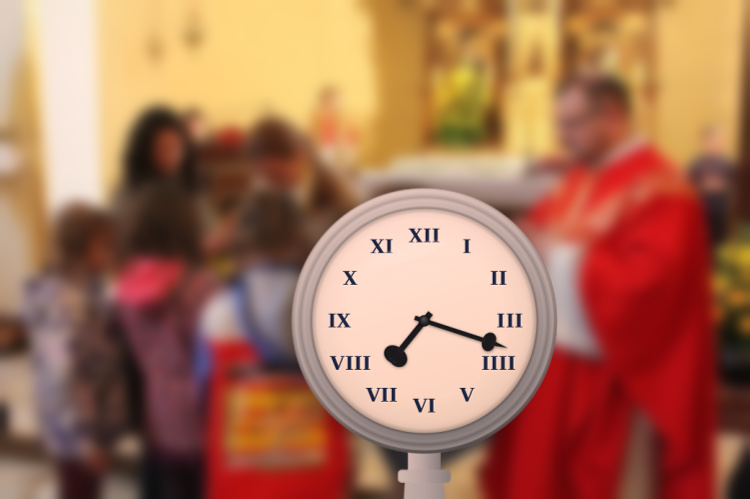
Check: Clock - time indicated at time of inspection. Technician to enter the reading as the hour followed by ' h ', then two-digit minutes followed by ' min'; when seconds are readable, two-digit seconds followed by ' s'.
7 h 18 min
